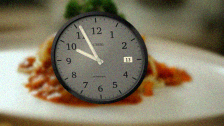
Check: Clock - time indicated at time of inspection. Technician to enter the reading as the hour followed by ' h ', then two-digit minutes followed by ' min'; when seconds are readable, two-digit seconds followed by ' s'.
9 h 56 min
